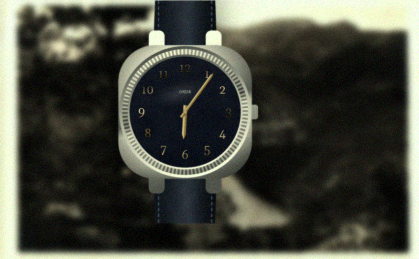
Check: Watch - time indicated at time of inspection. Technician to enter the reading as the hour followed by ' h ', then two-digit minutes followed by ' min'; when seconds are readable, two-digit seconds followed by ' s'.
6 h 06 min
